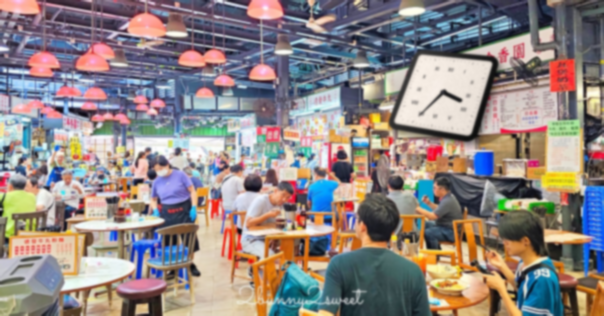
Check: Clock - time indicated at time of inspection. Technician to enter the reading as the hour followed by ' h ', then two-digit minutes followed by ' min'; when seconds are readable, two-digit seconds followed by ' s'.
3 h 35 min
